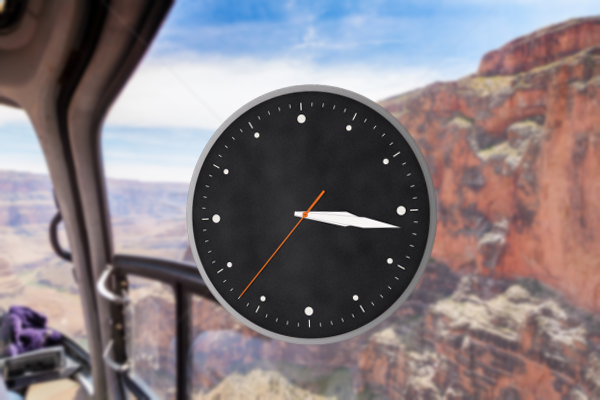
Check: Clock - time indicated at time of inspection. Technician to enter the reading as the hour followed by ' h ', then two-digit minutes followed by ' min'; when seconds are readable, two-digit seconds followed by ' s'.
3 h 16 min 37 s
